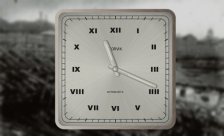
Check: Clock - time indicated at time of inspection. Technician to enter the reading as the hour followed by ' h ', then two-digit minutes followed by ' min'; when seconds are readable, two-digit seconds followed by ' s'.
11 h 19 min
